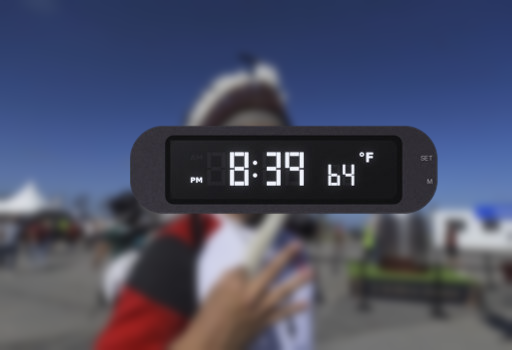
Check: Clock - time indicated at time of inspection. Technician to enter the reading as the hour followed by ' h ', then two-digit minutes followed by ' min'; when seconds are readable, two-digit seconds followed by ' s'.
8 h 39 min
